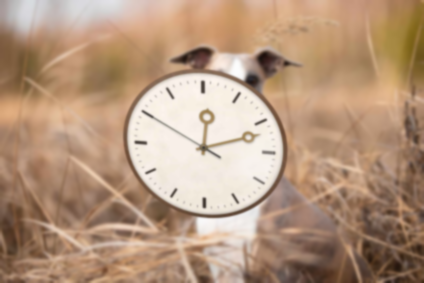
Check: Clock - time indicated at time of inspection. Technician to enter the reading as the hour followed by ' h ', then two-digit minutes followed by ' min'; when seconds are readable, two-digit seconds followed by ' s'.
12 h 11 min 50 s
